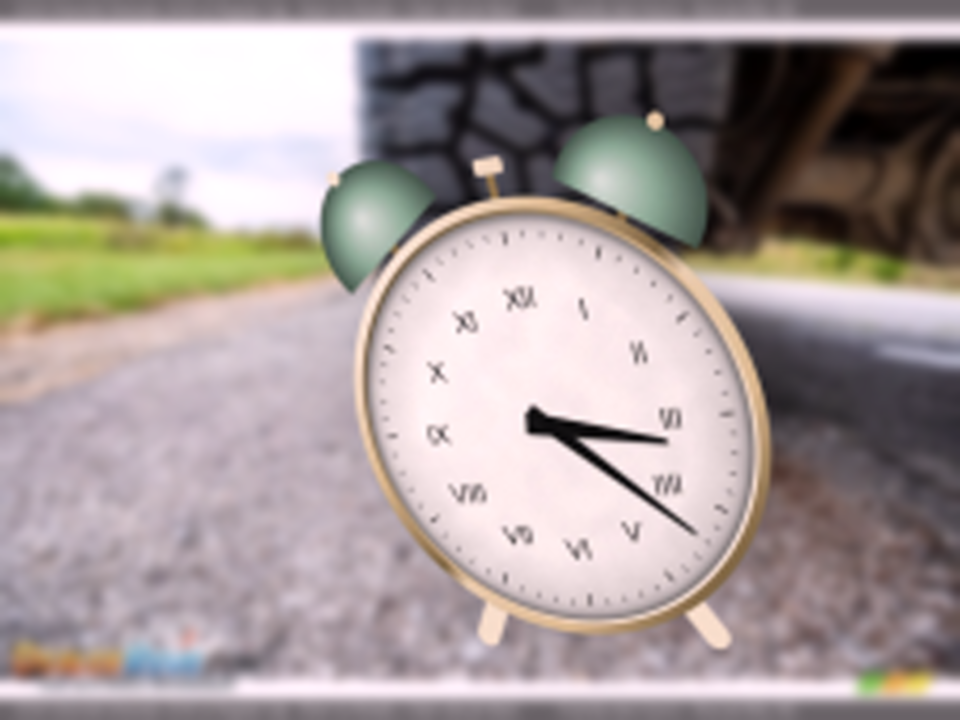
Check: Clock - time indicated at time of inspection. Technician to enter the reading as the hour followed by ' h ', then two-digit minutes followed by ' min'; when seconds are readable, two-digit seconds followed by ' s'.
3 h 22 min
